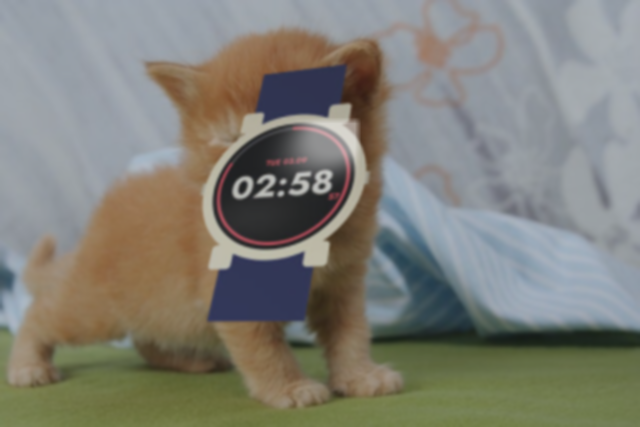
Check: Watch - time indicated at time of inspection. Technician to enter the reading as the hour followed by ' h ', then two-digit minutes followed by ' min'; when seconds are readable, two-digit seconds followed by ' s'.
2 h 58 min
